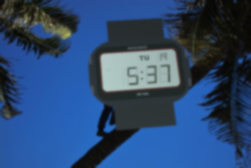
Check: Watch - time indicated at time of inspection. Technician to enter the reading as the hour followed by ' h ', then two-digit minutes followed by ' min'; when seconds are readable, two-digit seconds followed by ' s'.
5 h 37 min
